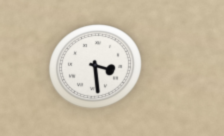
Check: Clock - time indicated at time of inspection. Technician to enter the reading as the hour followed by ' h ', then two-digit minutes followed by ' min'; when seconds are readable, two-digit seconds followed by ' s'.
3 h 28 min
